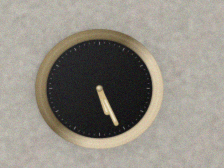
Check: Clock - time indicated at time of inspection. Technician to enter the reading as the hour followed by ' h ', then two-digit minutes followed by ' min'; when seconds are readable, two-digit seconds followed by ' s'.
5 h 26 min
